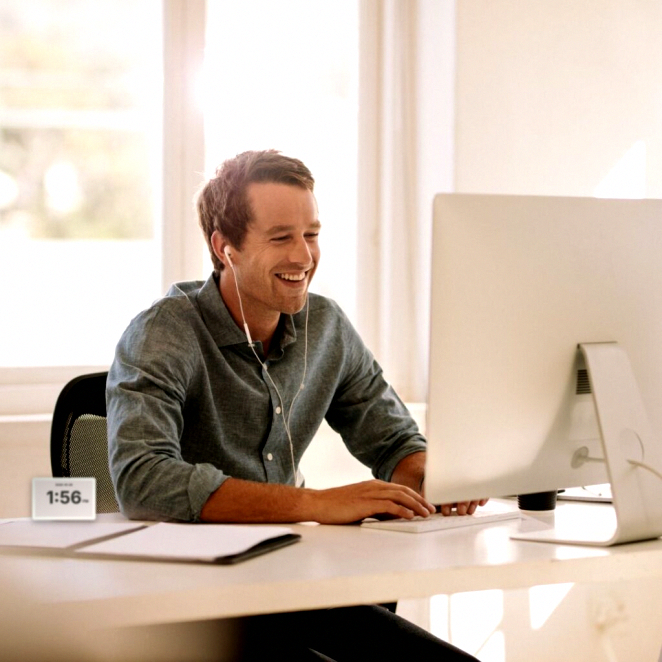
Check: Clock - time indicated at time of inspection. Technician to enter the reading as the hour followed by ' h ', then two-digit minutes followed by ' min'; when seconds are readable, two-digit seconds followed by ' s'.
1 h 56 min
